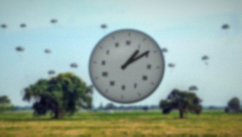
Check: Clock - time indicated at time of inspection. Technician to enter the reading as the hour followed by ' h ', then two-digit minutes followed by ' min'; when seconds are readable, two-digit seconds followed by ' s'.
1 h 09 min
